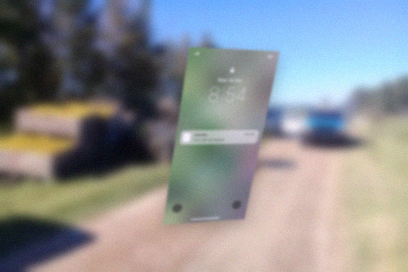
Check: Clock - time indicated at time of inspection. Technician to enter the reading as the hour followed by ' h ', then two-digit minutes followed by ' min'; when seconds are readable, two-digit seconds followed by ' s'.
8 h 54 min
